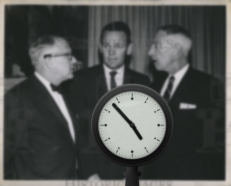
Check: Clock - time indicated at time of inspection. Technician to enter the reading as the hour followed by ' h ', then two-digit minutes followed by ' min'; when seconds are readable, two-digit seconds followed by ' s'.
4 h 53 min
